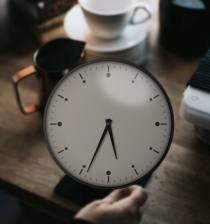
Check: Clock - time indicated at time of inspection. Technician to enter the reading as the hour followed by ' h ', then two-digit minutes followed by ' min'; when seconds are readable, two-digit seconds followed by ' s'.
5 h 34 min
